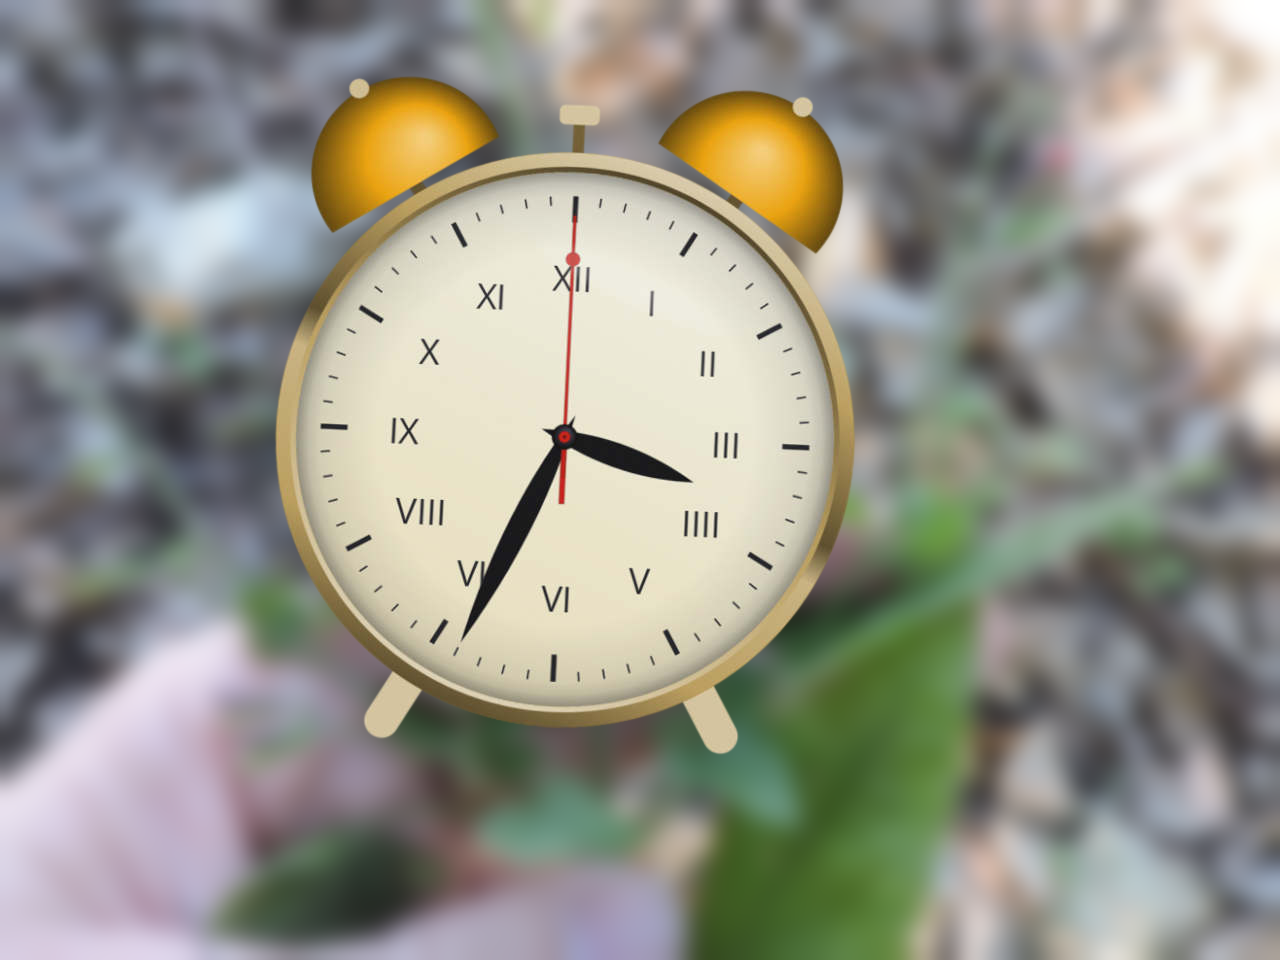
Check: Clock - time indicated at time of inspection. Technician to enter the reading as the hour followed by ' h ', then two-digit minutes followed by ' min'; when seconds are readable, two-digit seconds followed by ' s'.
3 h 34 min 00 s
